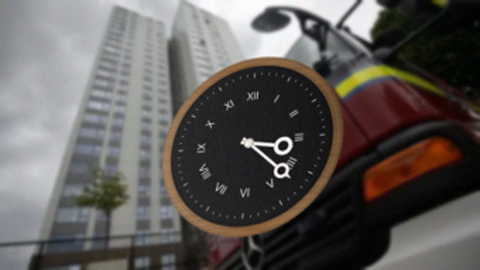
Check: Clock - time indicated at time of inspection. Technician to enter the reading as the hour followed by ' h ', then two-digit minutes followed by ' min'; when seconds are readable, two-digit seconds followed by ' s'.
3 h 22 min
